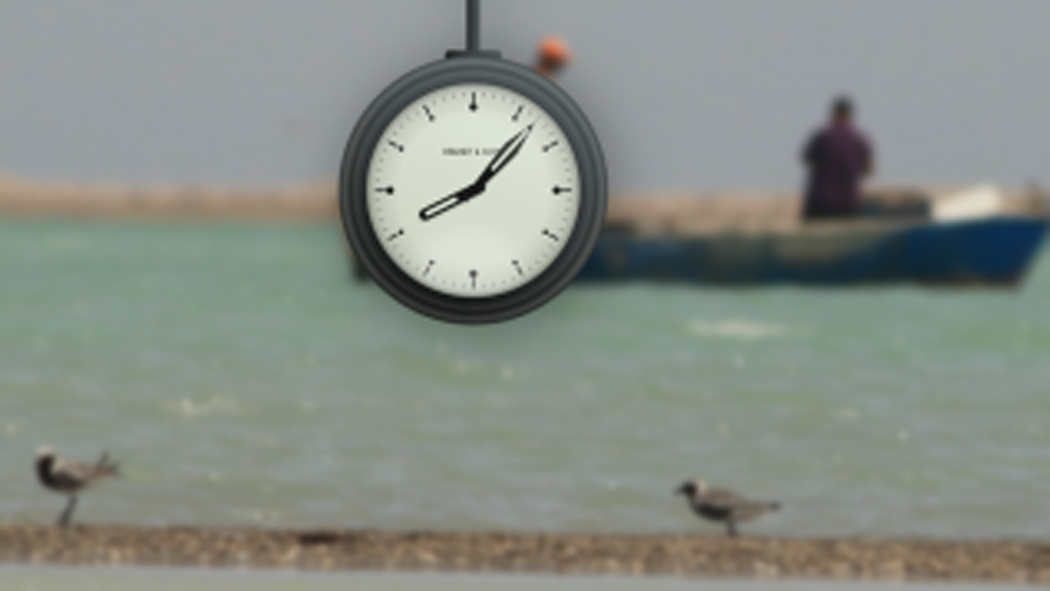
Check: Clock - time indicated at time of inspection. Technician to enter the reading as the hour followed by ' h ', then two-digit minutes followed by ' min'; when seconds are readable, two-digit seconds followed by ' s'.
8 h 07 min
